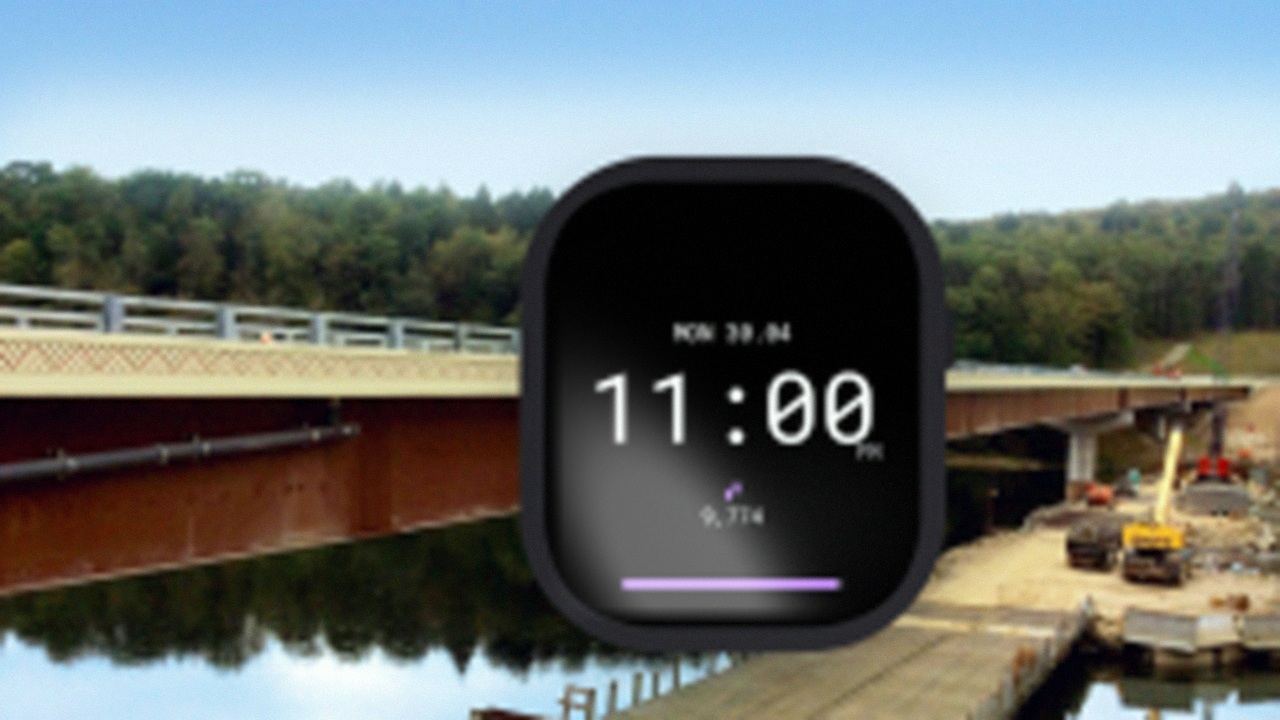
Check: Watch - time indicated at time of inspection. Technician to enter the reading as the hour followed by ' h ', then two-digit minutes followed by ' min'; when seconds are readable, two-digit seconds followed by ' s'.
11 h 00 min
